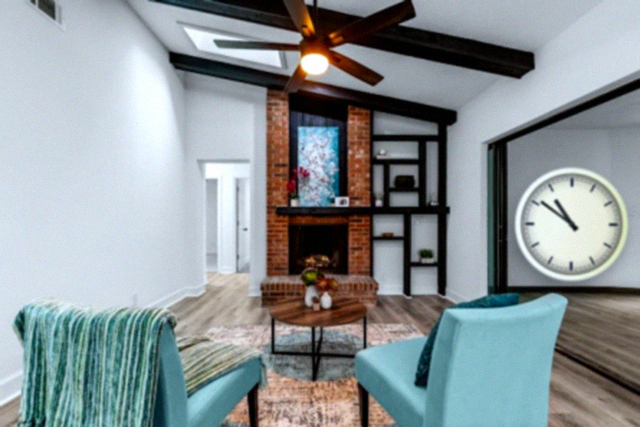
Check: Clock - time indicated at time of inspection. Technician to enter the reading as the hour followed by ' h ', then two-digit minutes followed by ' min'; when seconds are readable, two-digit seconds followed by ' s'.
10 h 51 min
